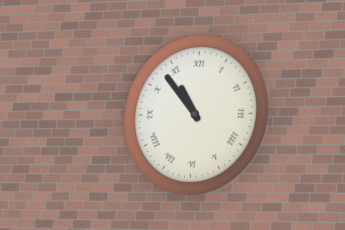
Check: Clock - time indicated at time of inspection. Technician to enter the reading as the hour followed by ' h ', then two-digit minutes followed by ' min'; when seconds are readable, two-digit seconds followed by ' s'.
10 h 53 min
